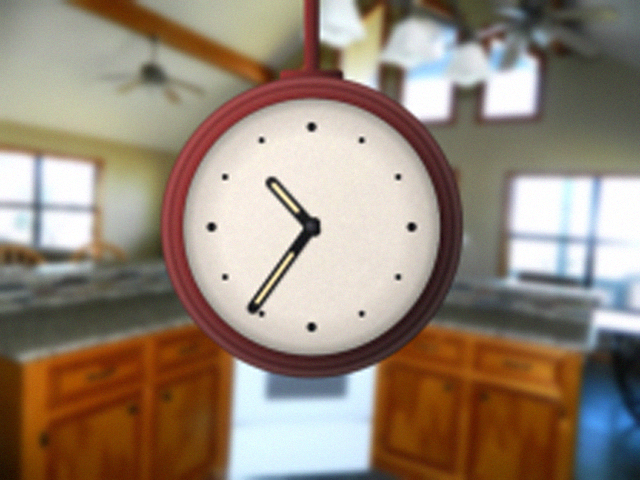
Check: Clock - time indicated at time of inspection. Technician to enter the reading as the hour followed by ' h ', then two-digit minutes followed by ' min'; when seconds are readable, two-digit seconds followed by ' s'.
10 h 36 min
